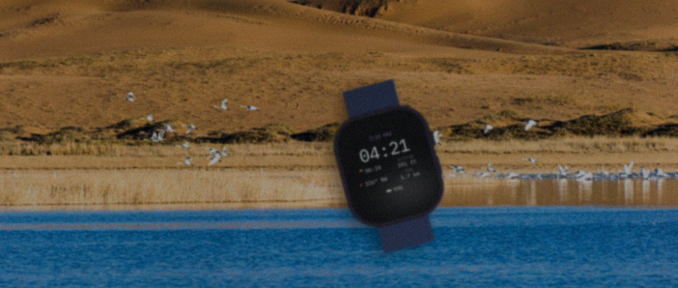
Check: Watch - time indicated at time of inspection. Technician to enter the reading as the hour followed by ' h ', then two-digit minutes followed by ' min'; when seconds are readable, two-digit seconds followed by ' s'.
4 h 21 min
